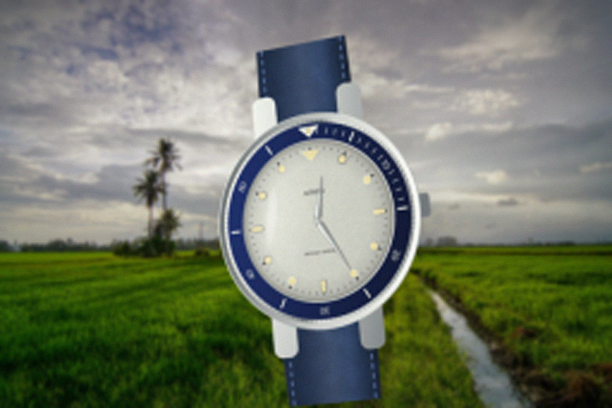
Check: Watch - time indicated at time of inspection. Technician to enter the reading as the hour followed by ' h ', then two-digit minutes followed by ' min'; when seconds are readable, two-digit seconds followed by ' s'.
12 h 25 min
